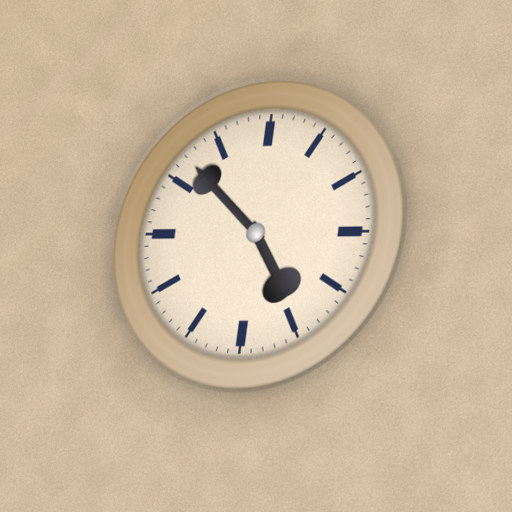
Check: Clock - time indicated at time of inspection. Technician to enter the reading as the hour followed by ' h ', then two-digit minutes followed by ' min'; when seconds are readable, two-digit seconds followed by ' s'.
4 h 52 min
